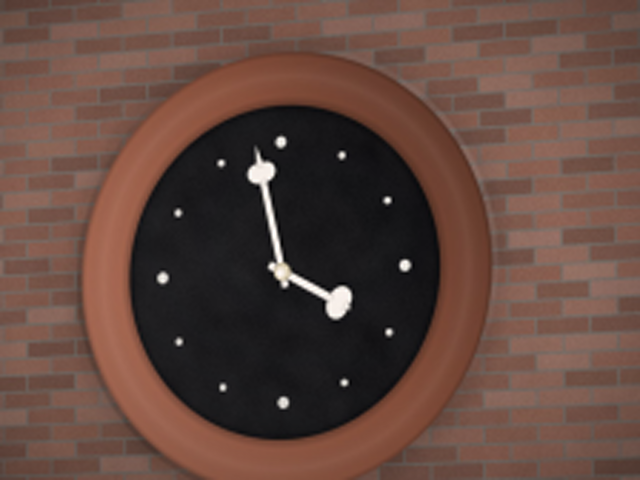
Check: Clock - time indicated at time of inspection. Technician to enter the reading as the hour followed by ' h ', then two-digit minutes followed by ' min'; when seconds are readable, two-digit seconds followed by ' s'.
3 h 58 min
